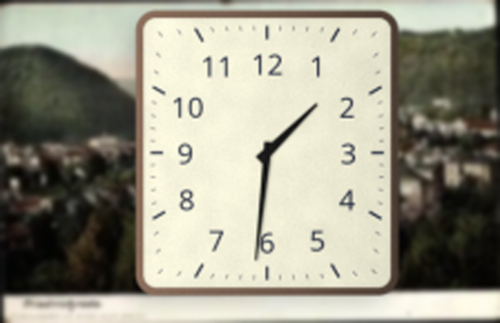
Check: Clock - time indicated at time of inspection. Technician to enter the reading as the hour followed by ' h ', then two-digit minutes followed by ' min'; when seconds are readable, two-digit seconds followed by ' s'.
1 h 31 min
